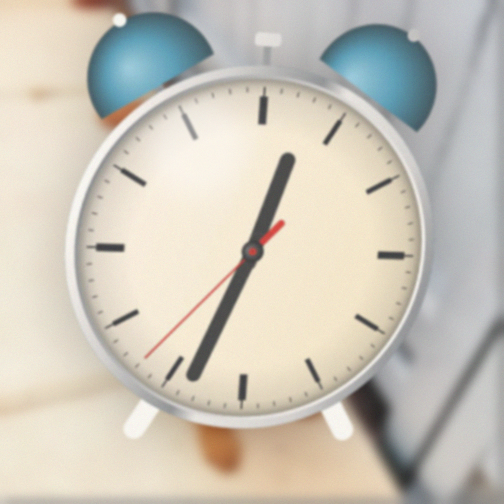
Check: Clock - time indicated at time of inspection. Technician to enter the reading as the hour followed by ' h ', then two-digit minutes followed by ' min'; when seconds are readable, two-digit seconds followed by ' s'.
12 h 33 min 37 s
